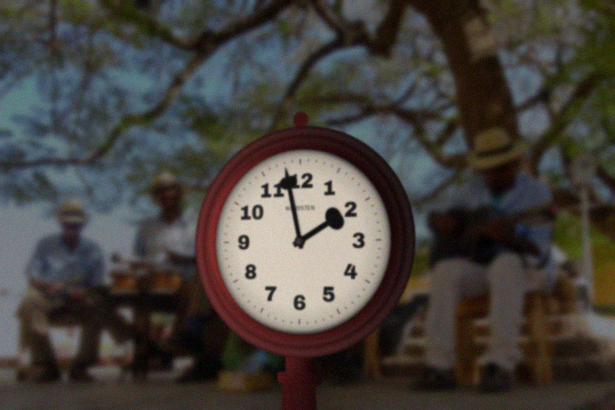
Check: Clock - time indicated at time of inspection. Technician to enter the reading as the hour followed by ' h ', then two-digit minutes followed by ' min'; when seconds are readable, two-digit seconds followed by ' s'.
1 h 58 min
